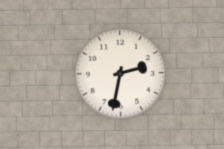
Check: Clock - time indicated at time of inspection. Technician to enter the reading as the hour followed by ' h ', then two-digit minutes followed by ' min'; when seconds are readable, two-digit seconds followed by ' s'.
2 h 32 min
